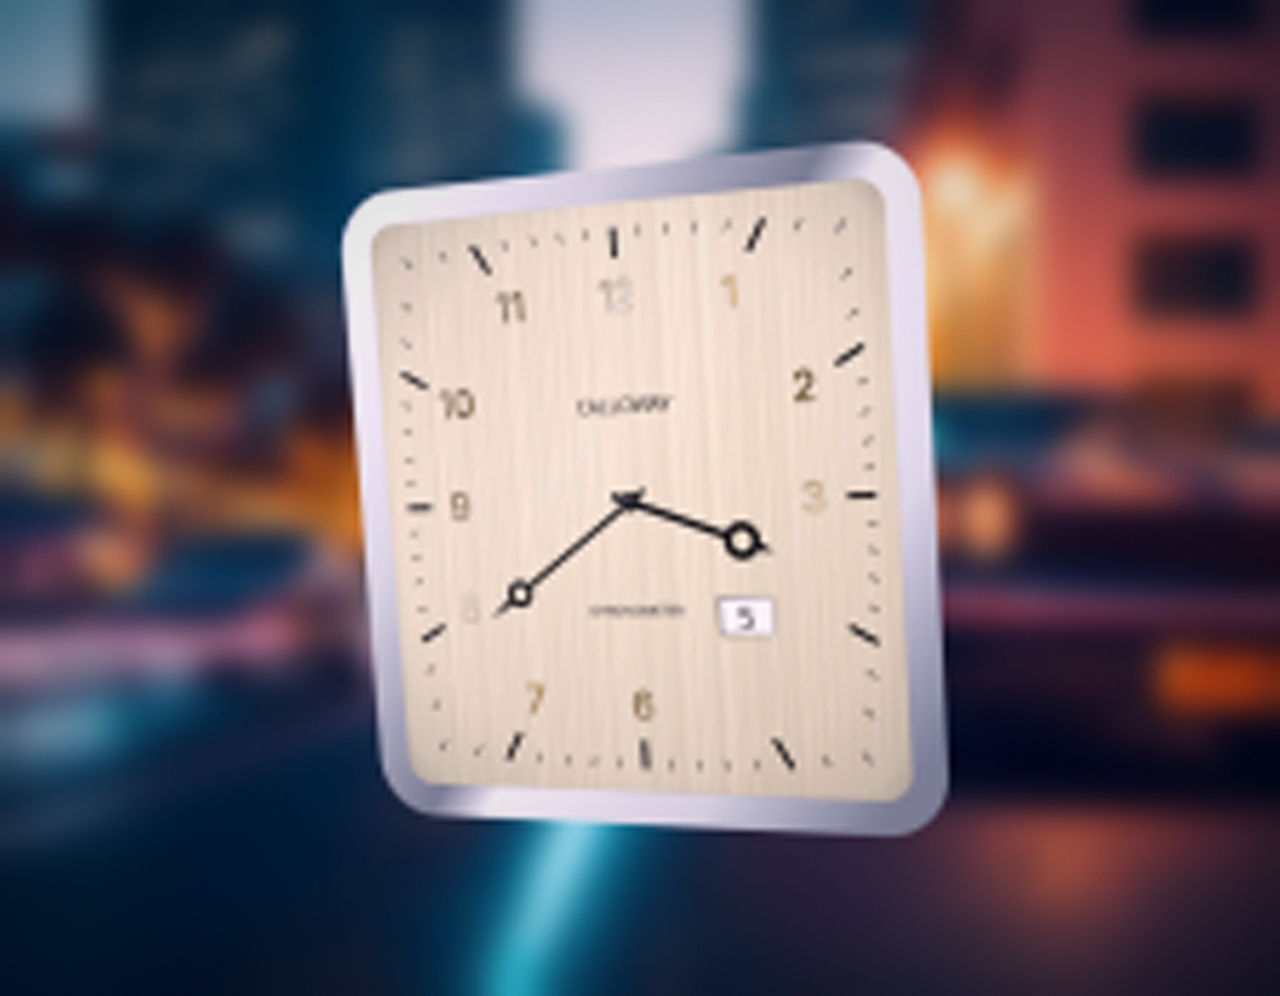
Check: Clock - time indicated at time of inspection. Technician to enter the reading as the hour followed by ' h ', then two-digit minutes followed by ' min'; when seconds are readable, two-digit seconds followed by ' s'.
3 h 39 min
